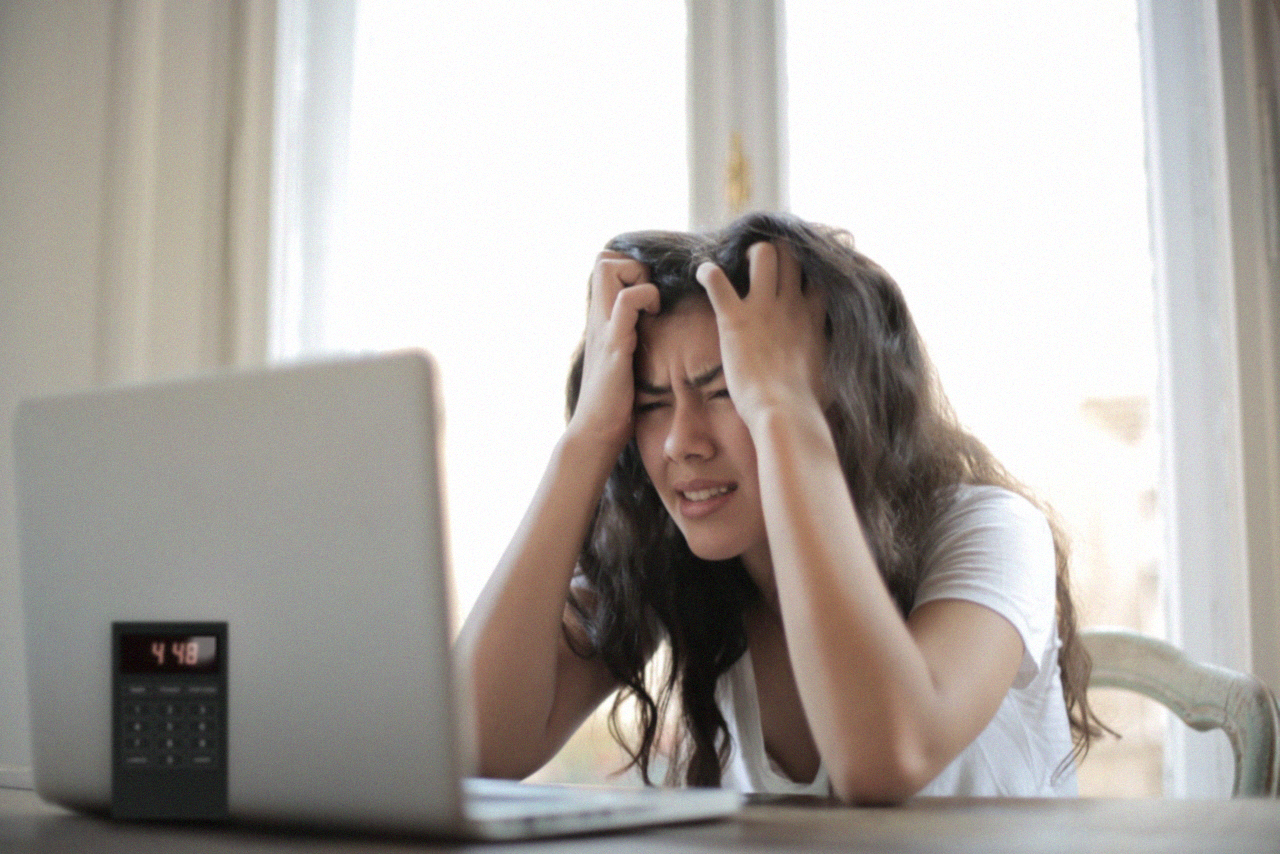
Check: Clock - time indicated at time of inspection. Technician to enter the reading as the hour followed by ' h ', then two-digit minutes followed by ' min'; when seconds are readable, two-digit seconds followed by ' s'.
4 h 48 min
